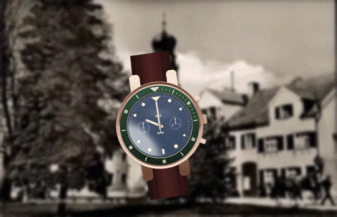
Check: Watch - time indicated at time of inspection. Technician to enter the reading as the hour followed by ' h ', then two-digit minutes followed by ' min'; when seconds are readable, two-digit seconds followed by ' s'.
10 h 00 min
